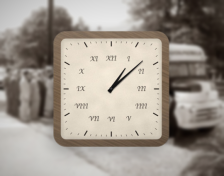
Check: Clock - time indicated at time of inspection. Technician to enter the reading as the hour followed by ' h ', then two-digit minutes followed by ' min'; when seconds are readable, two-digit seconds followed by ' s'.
1 h 08 min
